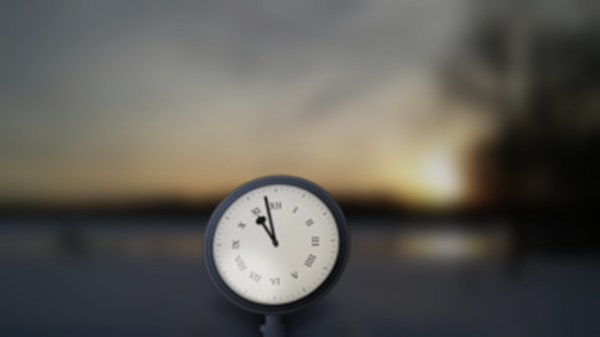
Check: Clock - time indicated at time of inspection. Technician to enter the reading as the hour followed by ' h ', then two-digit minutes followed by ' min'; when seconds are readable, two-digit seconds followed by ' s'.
10 h 58 min
